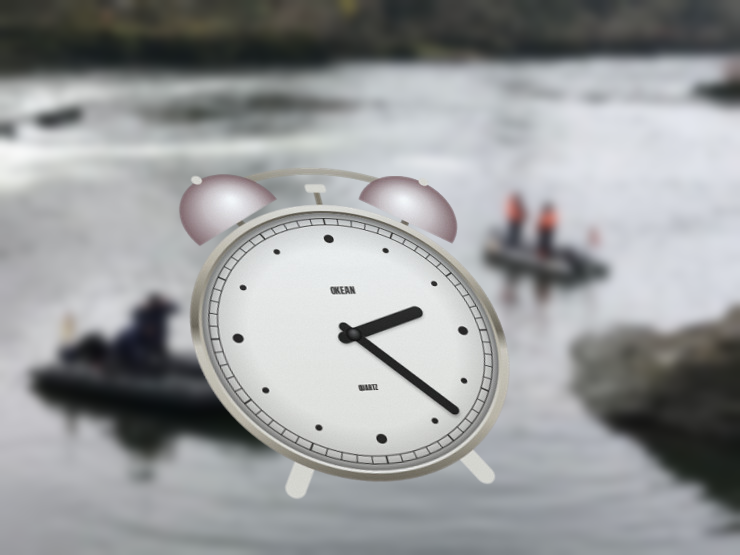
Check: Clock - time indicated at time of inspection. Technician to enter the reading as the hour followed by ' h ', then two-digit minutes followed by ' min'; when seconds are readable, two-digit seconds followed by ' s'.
2 h 23 min
